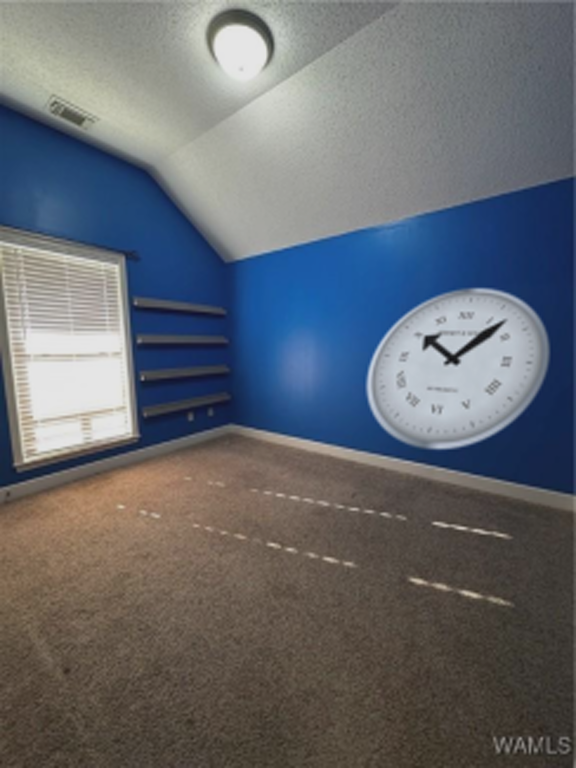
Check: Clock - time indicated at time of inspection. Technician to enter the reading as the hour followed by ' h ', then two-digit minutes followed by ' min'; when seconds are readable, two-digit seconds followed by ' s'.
10 h 07 min
